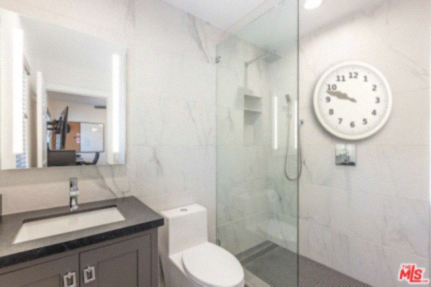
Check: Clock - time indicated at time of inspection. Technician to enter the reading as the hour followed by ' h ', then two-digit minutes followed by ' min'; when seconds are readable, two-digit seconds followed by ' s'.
9 h 48 min
